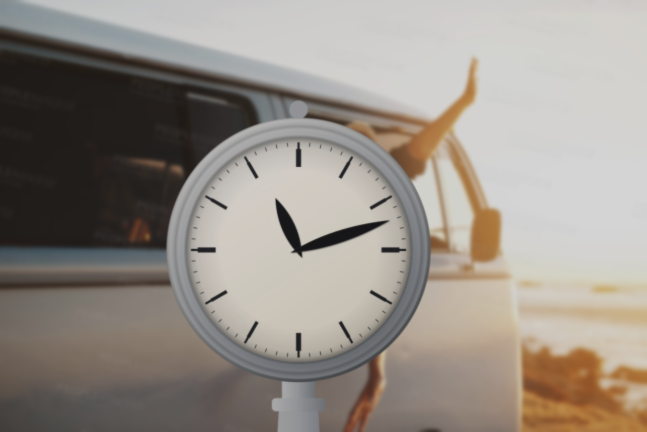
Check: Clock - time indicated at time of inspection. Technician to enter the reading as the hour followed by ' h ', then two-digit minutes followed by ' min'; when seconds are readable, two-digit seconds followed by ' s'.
11 h 12 min
